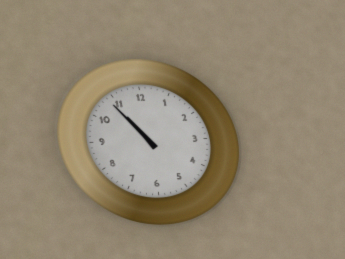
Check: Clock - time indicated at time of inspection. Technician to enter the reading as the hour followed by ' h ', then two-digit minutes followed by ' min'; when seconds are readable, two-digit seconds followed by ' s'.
10 h 54 min
